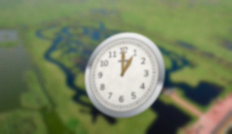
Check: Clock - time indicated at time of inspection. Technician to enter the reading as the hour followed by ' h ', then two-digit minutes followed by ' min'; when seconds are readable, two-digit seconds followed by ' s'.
1 h 00 min
